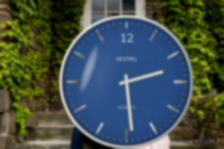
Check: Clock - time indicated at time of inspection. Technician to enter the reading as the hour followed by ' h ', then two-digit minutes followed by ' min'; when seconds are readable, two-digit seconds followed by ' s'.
2 h 29 min
